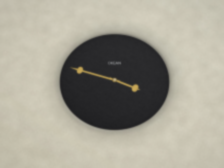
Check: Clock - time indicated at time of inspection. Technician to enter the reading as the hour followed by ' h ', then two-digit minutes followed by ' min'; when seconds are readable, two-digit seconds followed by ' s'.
3 h 48 min
